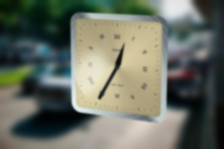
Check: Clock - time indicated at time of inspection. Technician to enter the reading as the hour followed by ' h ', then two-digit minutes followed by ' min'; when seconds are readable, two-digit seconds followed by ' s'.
12 h 35 min
